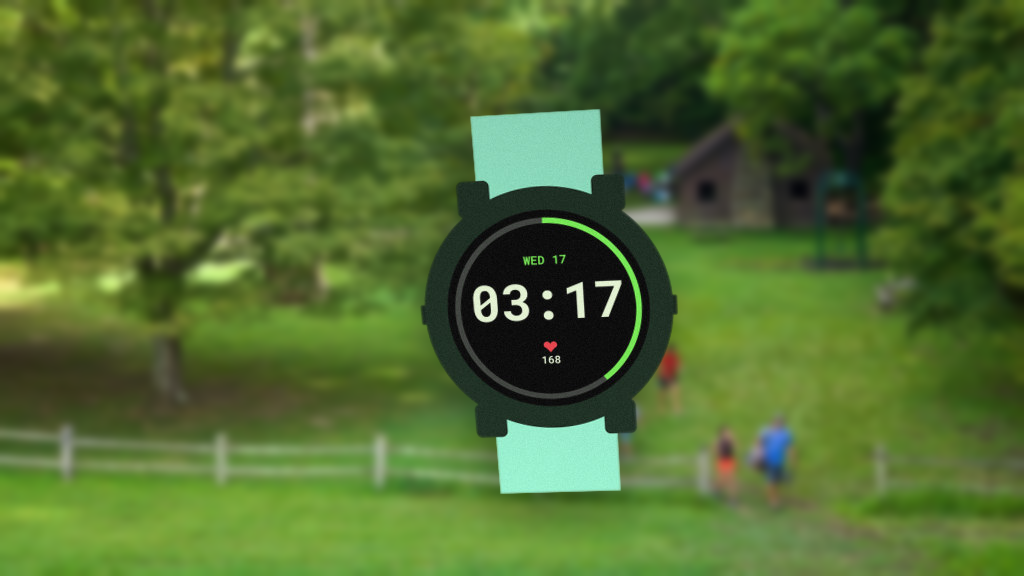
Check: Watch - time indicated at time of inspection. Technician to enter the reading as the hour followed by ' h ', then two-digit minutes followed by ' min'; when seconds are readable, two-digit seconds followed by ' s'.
3 h 17 min
